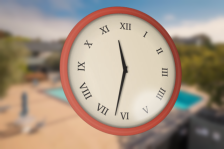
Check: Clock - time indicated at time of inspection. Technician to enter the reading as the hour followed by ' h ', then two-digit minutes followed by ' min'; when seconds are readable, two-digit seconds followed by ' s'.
11 h 32 min
